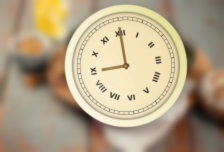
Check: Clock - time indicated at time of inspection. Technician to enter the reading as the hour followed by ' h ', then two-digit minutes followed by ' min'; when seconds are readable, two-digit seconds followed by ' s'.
9 h 00 min
